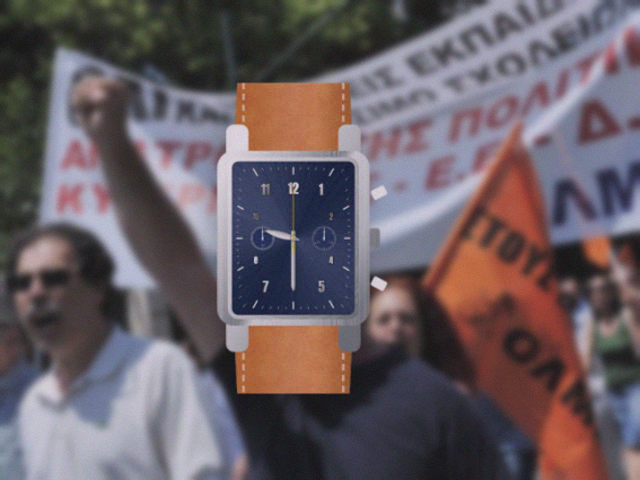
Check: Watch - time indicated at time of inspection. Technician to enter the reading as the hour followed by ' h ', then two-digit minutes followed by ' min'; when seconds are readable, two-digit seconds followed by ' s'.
9 h 30 min
